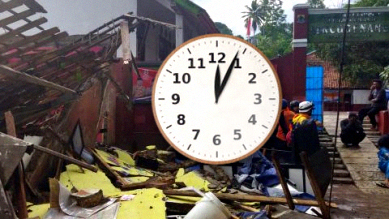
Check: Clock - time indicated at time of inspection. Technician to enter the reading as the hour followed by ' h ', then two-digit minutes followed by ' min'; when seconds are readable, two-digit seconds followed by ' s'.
12 h 04 min
